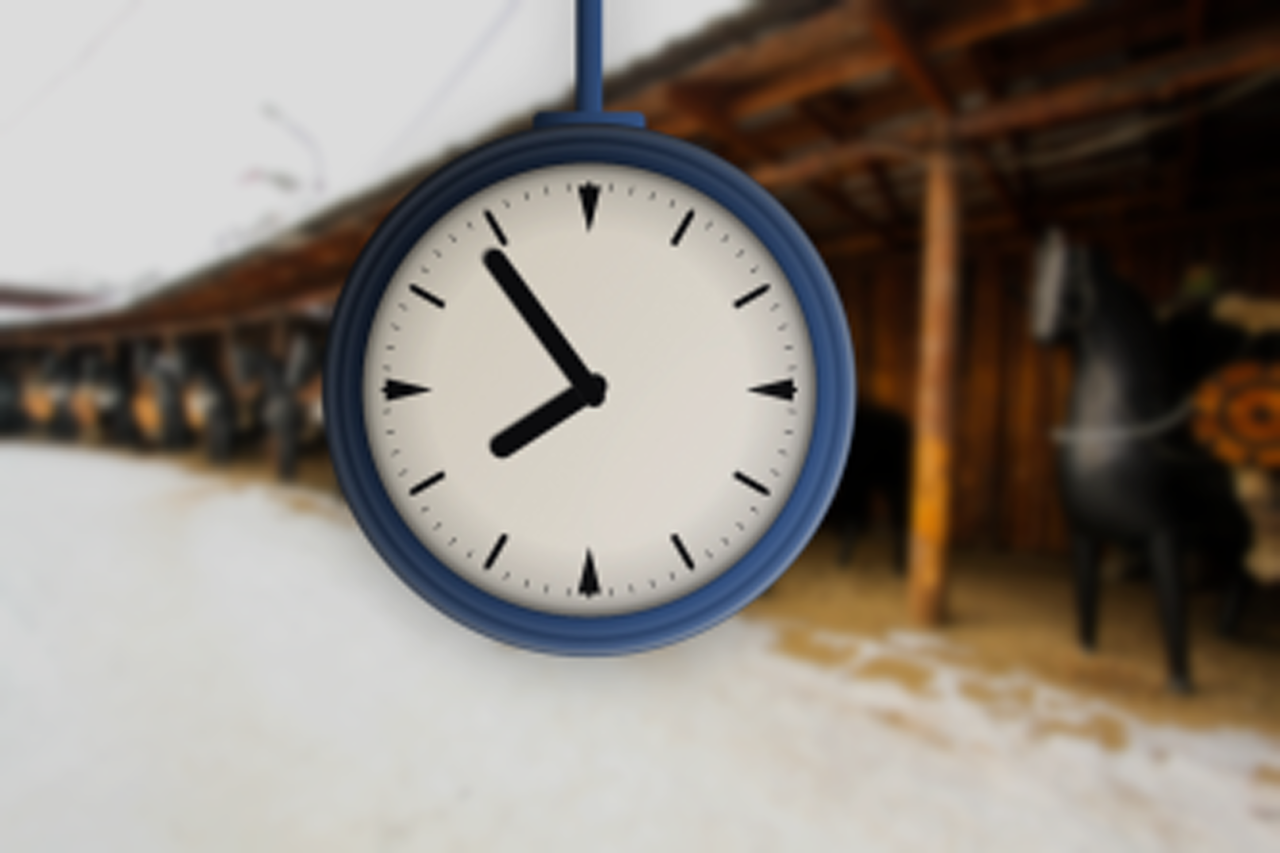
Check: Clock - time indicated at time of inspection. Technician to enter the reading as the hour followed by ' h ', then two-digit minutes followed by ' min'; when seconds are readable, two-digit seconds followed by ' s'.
7 h 54 min
